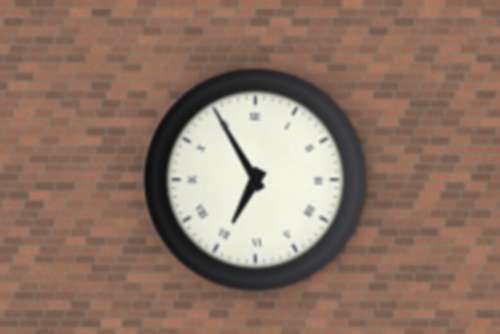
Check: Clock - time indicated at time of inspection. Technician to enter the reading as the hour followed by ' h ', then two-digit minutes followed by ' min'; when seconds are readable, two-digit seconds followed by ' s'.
6 h 55 min
